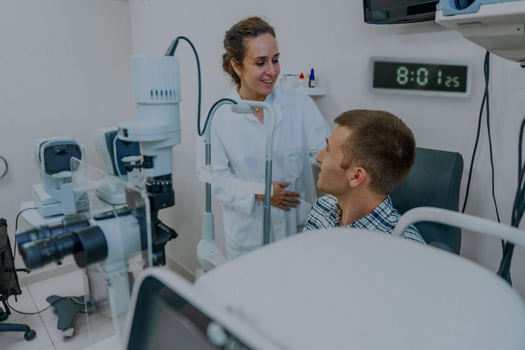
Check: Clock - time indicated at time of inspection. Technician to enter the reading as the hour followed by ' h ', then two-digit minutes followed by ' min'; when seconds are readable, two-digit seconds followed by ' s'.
8 h 01 min
